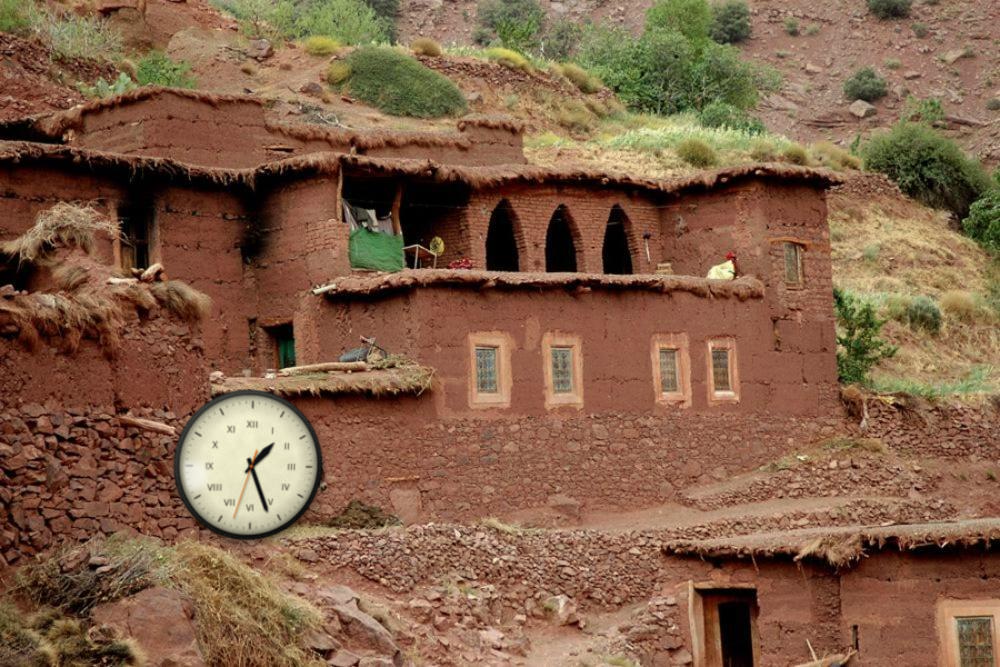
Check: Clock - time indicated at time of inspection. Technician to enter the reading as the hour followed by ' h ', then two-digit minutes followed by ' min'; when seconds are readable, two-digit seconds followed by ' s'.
1 h 26 min 33 s
